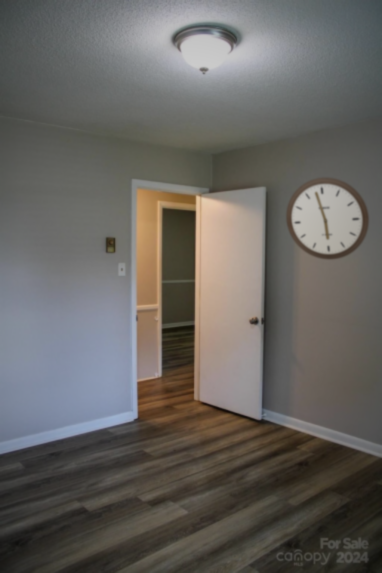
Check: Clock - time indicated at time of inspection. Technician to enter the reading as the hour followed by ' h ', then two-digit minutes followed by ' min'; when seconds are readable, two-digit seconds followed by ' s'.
5 h 58 min
